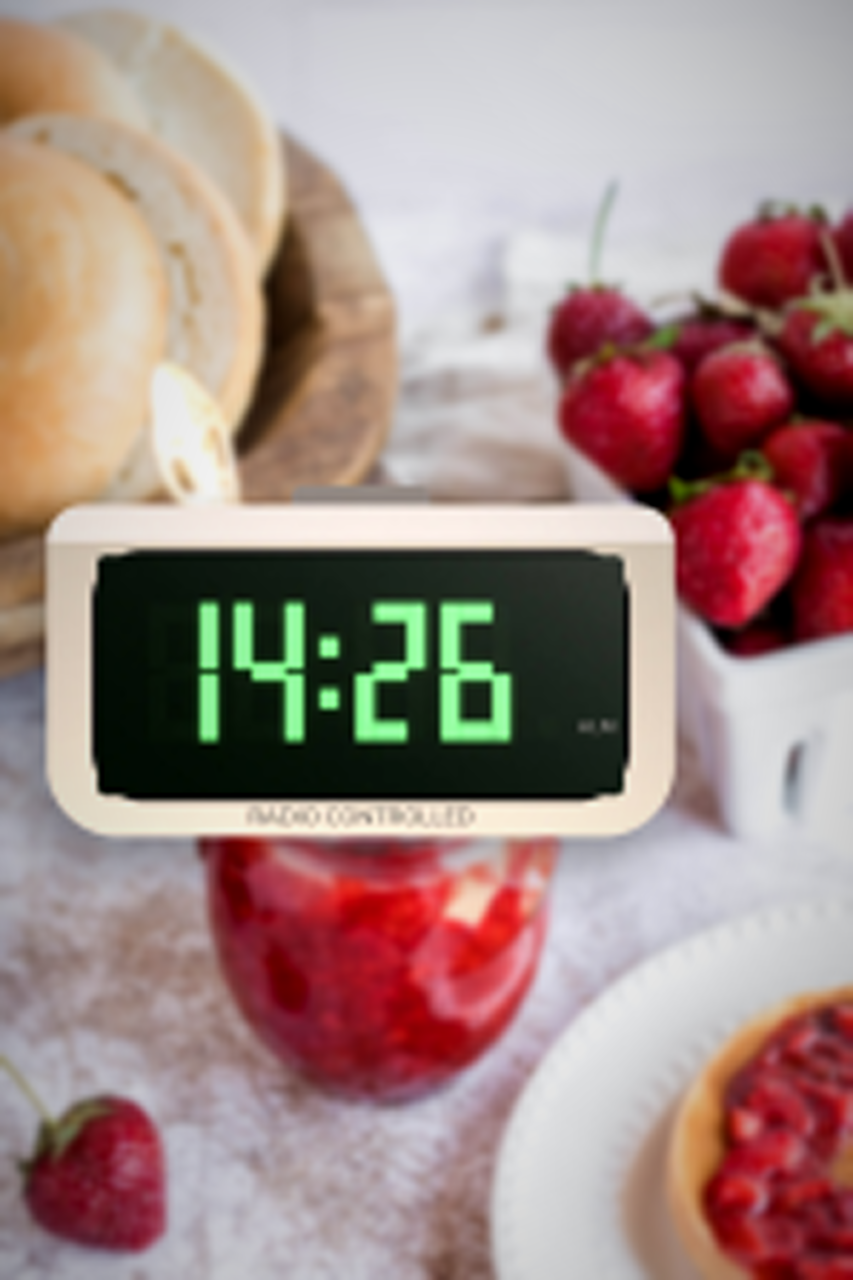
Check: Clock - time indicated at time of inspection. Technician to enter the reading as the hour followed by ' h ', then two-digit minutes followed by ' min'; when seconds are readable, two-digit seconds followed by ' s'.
14 h 26 min
